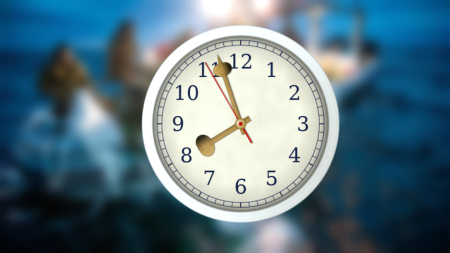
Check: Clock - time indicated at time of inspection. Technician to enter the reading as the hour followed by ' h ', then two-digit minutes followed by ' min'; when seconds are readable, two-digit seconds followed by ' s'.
7 h 56 min 55 s
